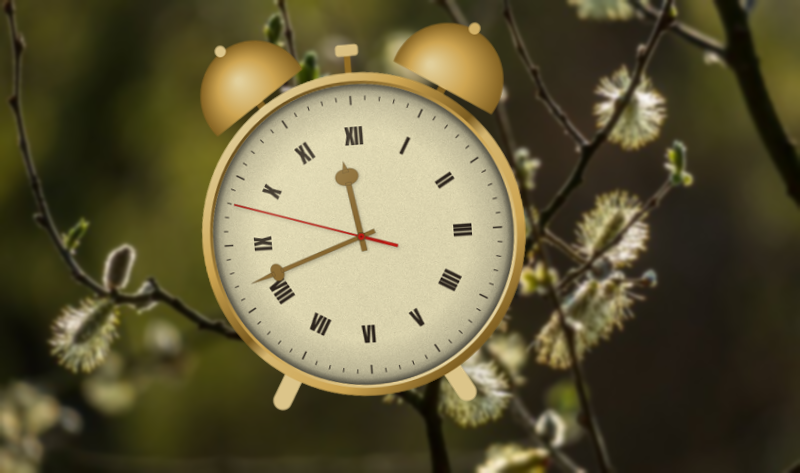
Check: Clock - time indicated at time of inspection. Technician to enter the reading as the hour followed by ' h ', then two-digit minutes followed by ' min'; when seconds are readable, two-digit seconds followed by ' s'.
11 h 41 min 48 s
